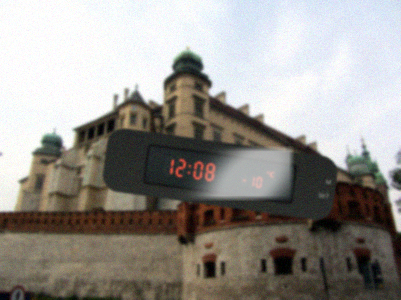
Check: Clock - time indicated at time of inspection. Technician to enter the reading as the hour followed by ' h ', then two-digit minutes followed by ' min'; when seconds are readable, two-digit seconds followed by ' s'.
12 h 08 min
